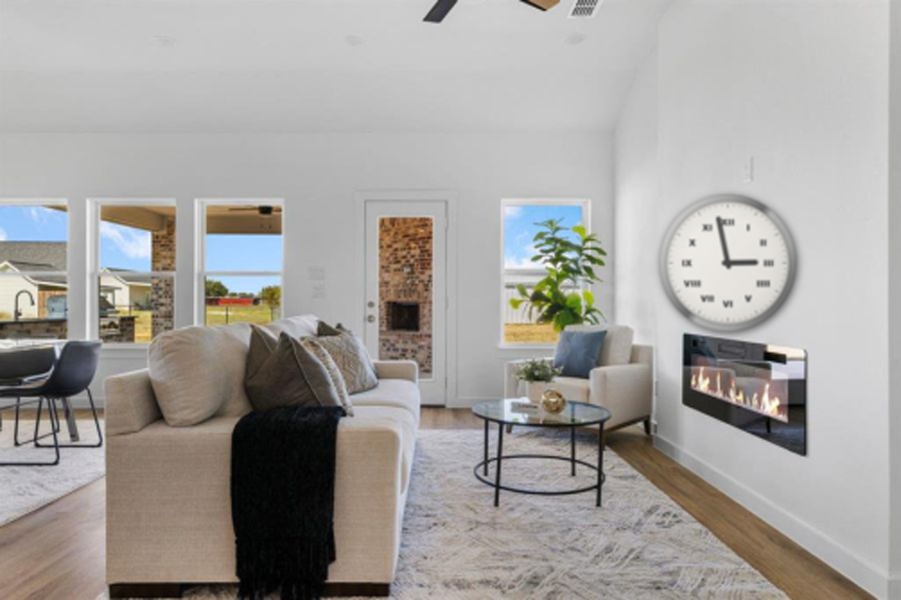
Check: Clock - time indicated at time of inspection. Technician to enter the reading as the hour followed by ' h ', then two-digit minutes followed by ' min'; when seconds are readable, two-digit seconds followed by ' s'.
2 h 58 min
